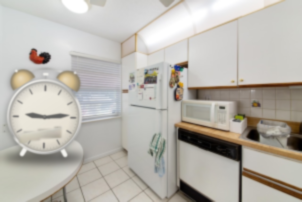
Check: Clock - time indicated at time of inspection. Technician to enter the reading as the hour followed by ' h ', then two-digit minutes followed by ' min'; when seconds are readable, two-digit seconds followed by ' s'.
9 h 14 min
